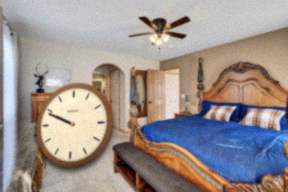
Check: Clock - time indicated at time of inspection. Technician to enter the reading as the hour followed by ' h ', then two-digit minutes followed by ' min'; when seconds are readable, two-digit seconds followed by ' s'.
9 h 49 min
